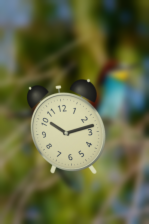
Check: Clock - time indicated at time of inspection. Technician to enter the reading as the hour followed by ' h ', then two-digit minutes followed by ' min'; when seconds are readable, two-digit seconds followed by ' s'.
10 h 13 min
